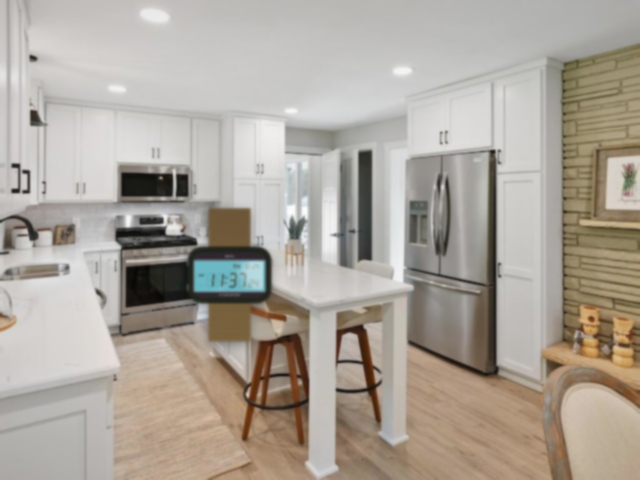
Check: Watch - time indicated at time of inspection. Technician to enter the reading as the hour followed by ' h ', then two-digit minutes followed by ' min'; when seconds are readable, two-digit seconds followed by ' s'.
11 h 37 min
